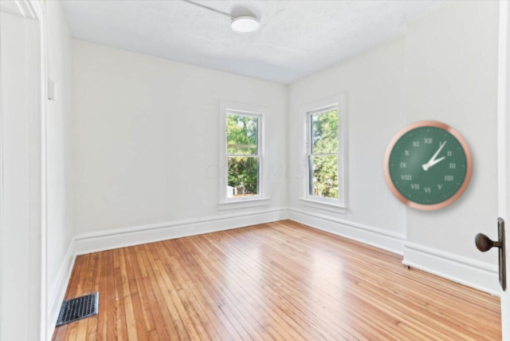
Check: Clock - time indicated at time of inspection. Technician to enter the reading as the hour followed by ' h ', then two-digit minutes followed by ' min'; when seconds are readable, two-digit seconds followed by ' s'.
2 h 06 min
